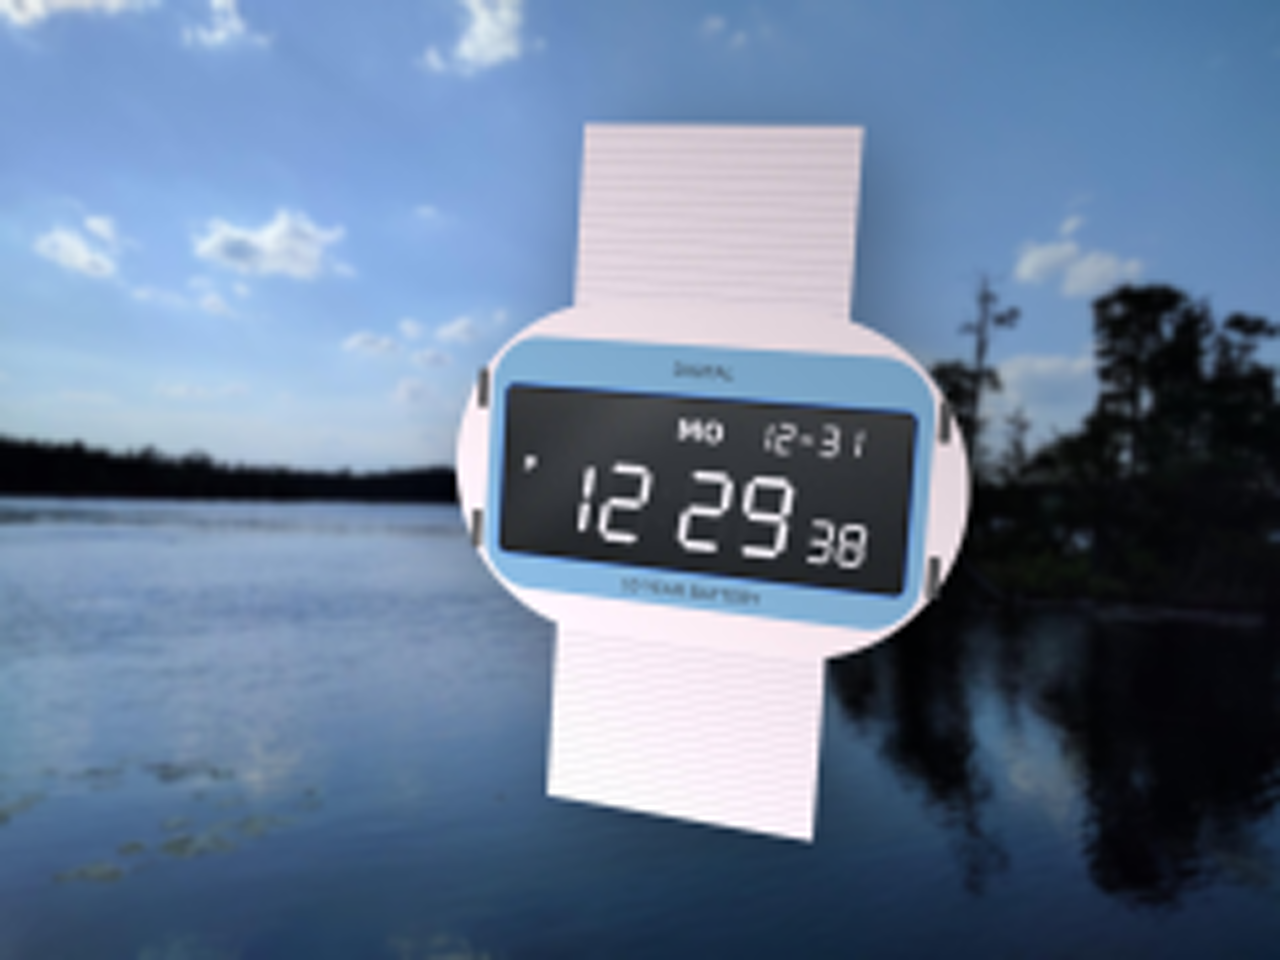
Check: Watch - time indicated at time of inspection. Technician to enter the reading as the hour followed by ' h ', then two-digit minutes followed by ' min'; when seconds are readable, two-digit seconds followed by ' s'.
12 h 29 min 38 s
